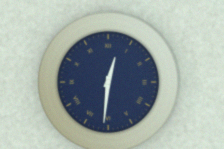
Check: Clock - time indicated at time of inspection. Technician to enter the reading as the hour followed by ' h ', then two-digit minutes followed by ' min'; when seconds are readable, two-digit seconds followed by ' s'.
12 h 31 min
